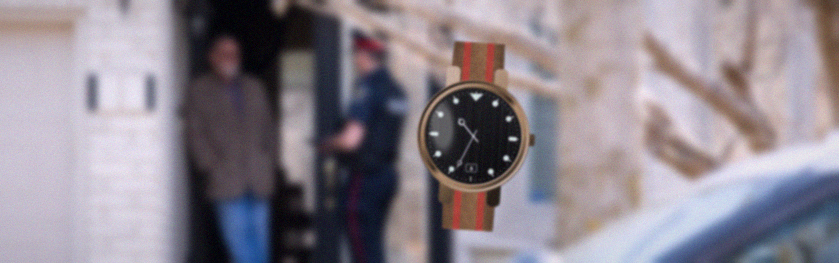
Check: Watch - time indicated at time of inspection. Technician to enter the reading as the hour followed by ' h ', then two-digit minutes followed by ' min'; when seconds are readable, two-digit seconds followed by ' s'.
10 h 34 min
